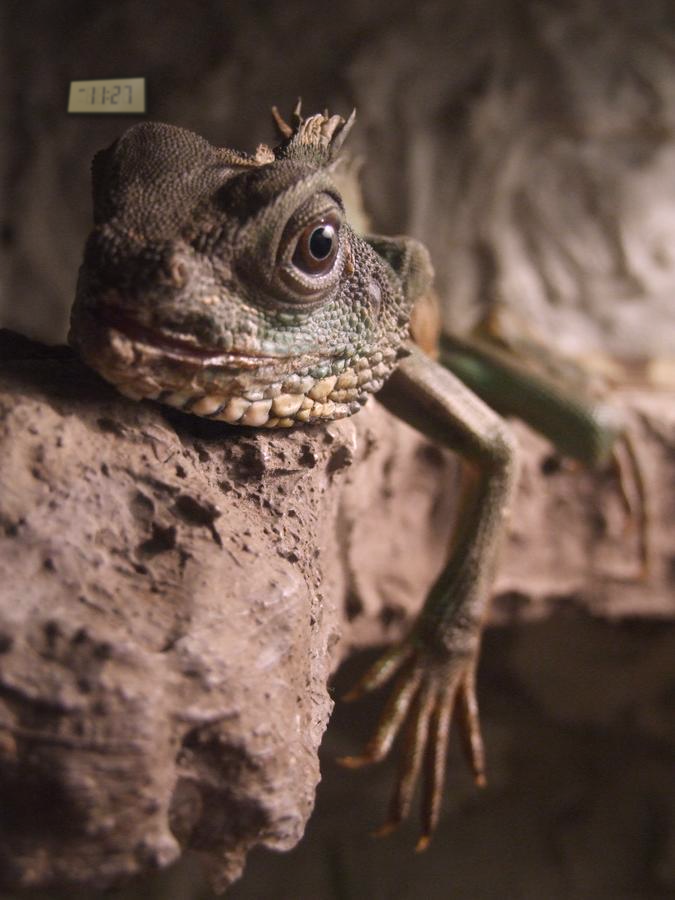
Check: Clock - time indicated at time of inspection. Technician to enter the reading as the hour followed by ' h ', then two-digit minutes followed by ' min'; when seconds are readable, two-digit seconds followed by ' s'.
11 h 27 min
